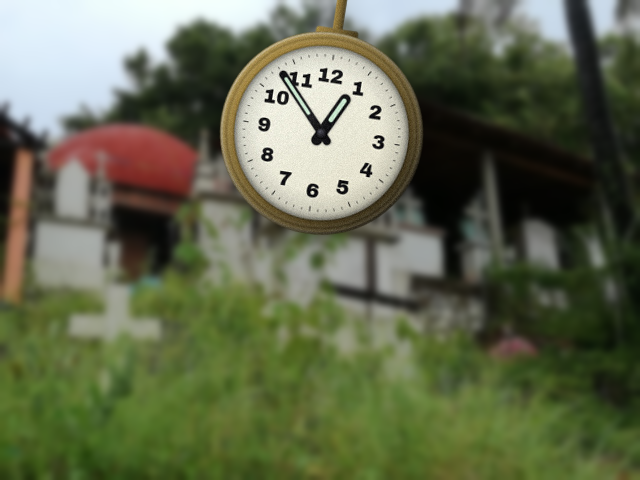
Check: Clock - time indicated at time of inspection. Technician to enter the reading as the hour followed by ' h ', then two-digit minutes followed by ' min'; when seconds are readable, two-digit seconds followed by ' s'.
12 h 53 min
